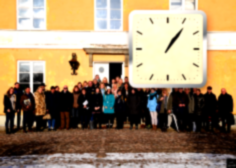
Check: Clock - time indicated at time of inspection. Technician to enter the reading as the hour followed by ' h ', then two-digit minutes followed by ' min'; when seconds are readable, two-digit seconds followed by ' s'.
1 h 06 min
